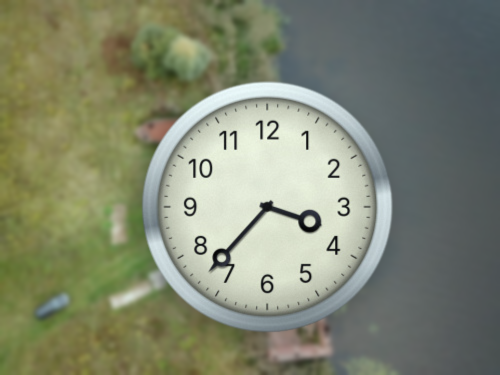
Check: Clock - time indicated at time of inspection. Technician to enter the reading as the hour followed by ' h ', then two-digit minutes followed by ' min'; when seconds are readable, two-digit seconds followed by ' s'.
3 h 37 min
